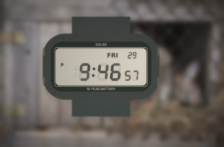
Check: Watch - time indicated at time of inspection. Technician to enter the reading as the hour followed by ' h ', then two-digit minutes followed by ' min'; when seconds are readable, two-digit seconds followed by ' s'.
9 h 46 min 57 s
